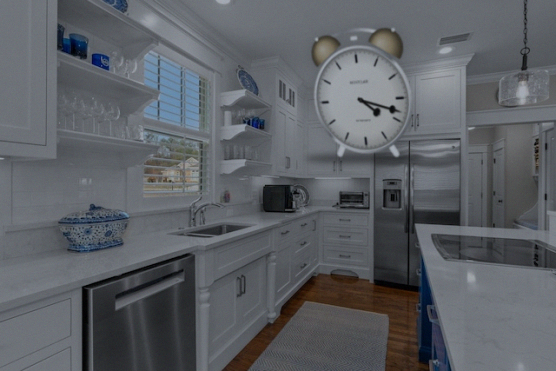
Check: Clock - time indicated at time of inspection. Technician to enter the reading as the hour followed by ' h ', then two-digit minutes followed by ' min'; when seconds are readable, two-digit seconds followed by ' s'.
4 h 18 min
